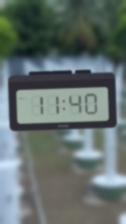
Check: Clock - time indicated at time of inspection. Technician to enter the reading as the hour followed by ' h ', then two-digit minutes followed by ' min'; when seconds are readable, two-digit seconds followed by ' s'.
11 h 40 min
